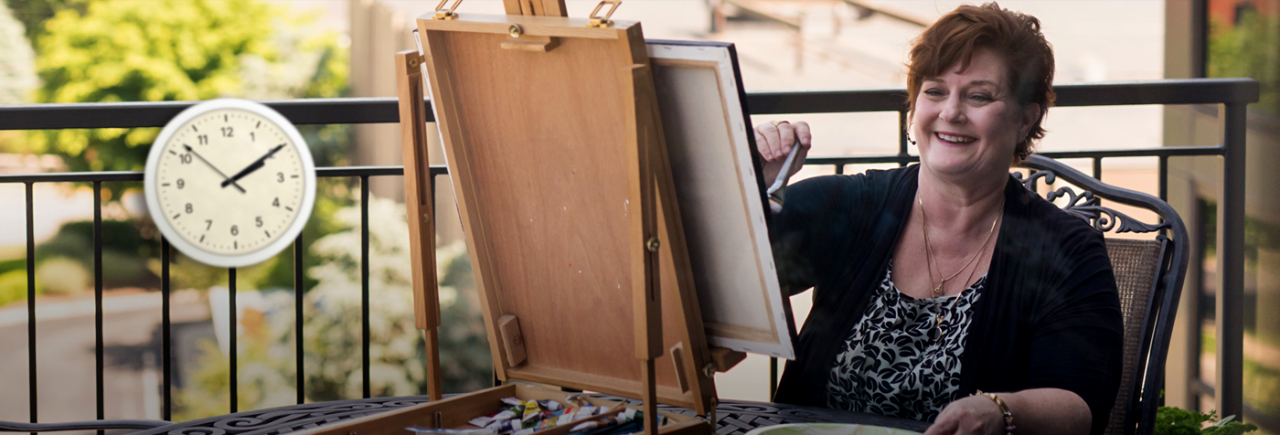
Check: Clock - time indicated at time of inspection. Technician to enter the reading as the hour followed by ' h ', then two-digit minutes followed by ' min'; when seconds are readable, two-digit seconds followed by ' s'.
2 h 09 min 52 s
